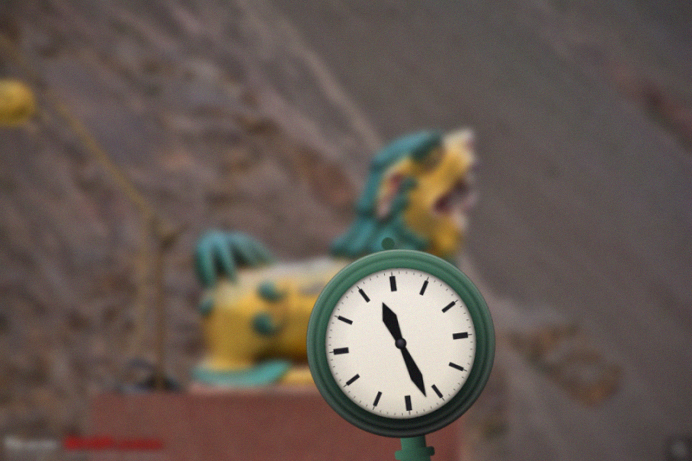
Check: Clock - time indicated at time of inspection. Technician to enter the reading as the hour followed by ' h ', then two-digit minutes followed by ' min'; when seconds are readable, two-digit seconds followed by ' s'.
11 h 27 min
